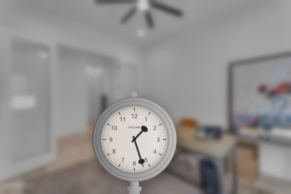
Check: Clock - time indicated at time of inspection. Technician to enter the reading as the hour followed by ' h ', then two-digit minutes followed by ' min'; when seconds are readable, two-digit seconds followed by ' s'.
1 h 27 min
